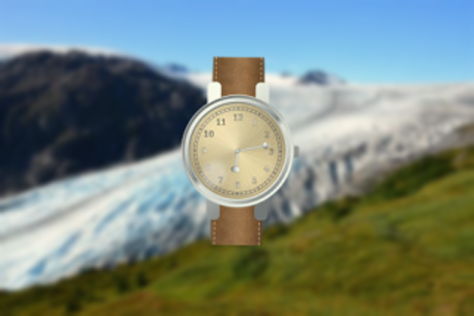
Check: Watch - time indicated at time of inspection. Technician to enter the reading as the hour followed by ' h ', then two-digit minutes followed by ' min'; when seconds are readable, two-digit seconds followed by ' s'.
6 h 13 min
